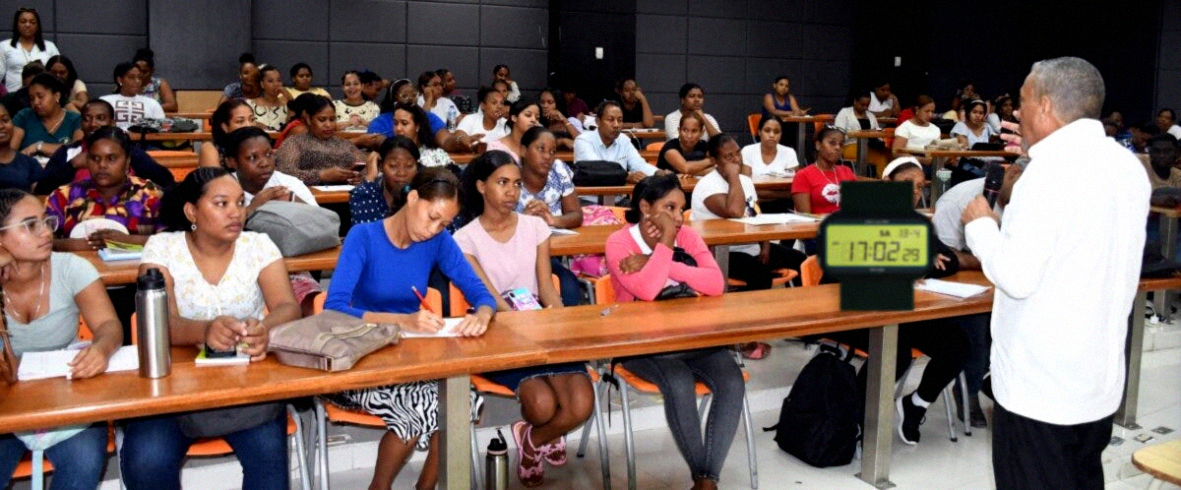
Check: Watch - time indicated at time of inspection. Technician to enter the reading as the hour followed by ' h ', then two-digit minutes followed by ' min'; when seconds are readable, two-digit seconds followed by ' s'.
17 h 02 min 29 s
